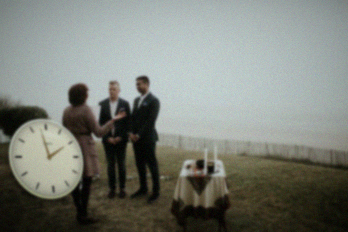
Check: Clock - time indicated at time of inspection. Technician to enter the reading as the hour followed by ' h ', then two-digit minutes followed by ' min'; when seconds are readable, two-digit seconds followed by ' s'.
1 h 58 min
